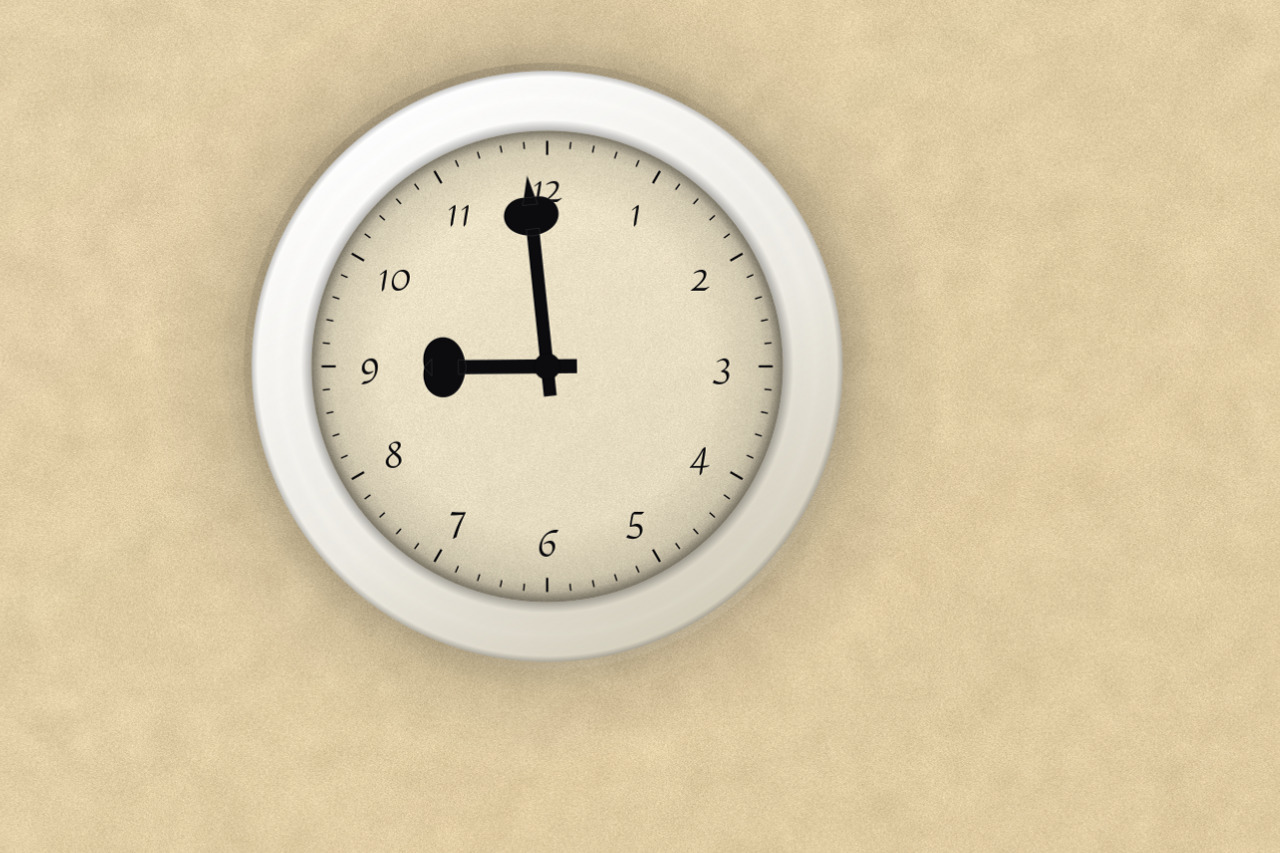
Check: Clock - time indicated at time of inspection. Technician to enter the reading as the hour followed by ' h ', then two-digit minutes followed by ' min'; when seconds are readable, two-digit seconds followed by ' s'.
8 h 59 min
